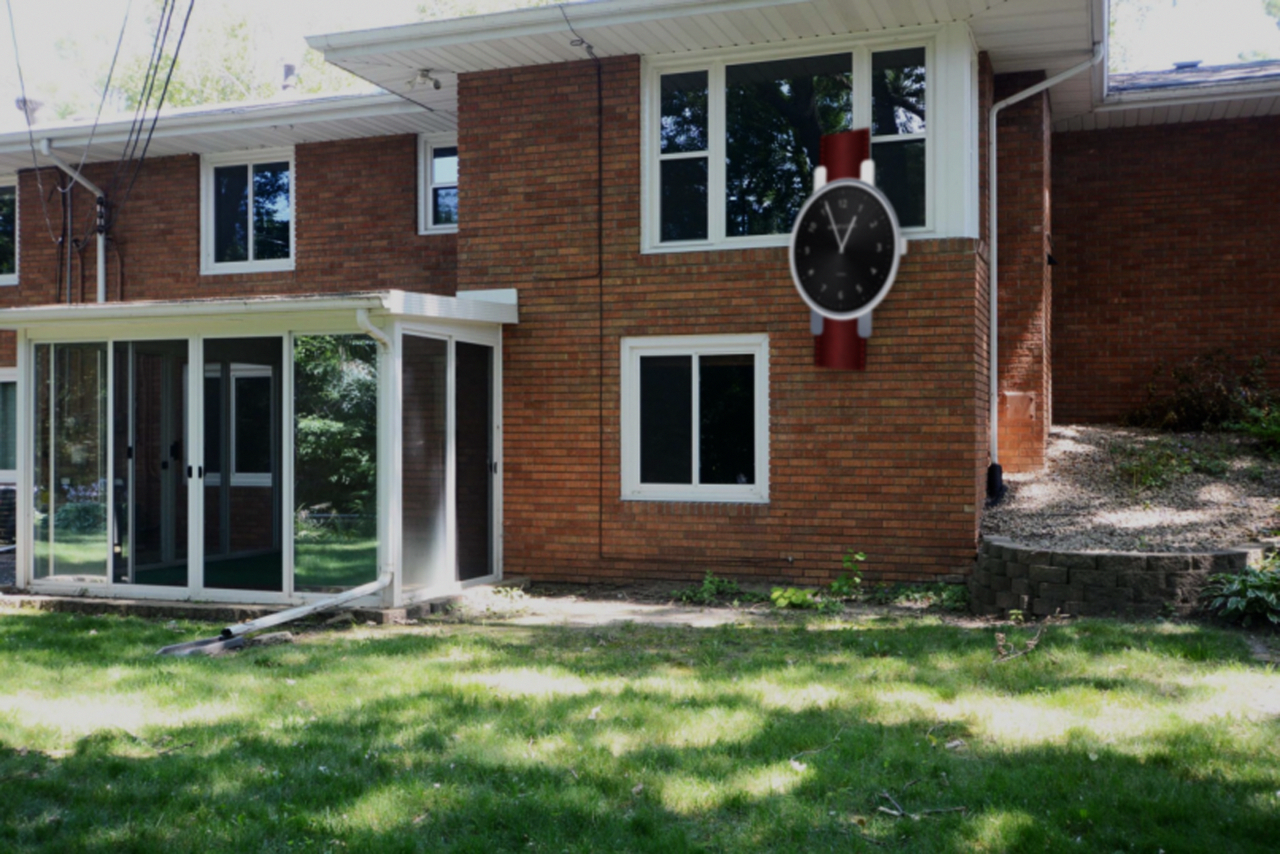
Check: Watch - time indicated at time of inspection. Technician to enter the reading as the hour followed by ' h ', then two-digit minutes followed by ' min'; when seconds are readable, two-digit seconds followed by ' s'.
12 h 56 min
